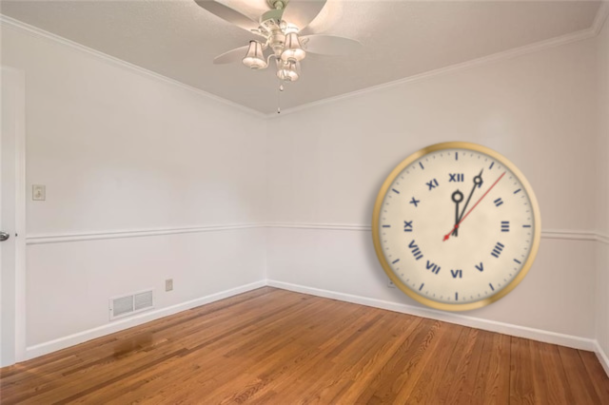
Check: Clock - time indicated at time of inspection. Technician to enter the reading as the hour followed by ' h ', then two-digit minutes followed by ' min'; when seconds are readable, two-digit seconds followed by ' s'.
12 h 04 min 07 s
